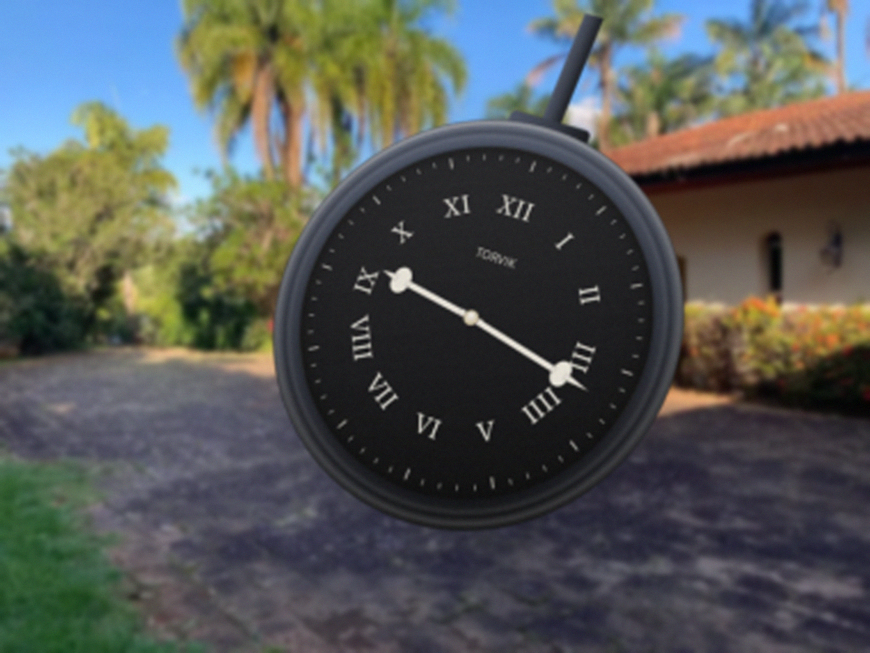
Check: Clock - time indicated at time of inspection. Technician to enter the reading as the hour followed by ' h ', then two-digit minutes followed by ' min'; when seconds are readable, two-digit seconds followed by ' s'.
9 h 17 min
